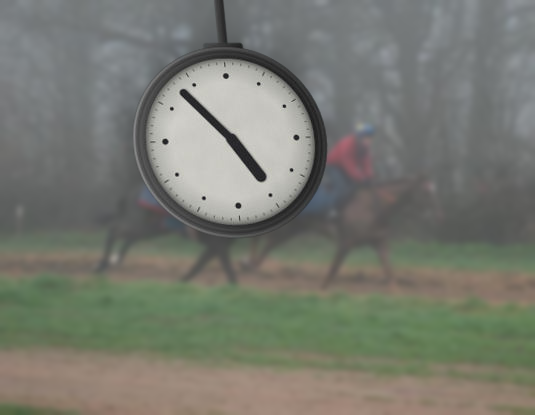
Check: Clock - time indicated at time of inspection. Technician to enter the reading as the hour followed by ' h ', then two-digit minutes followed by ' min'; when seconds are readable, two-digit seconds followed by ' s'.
4 h 53 min
